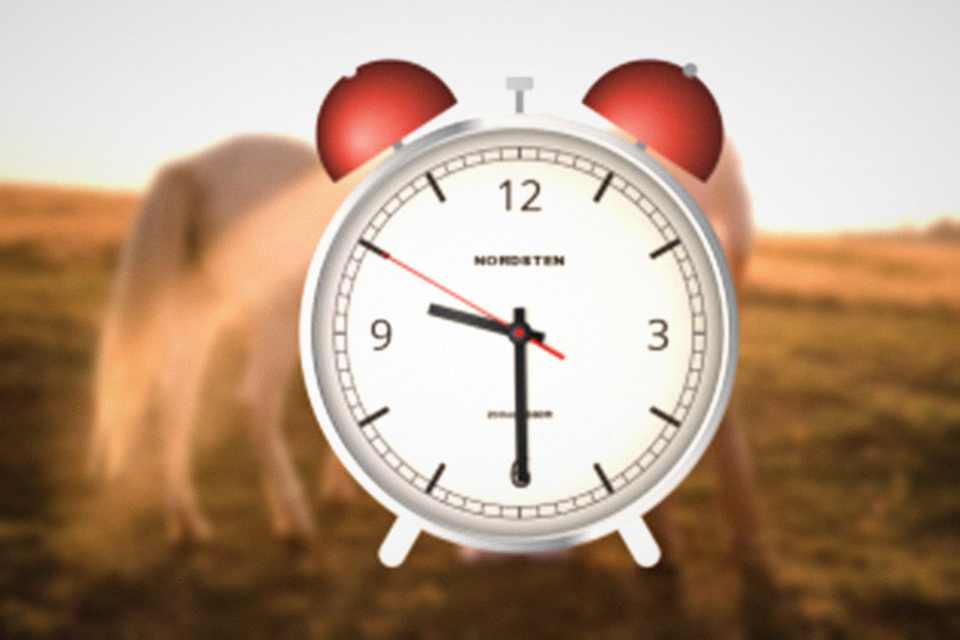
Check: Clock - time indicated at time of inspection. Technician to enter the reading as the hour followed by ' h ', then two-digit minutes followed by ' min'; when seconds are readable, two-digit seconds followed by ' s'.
9 h 29 min 50 s
